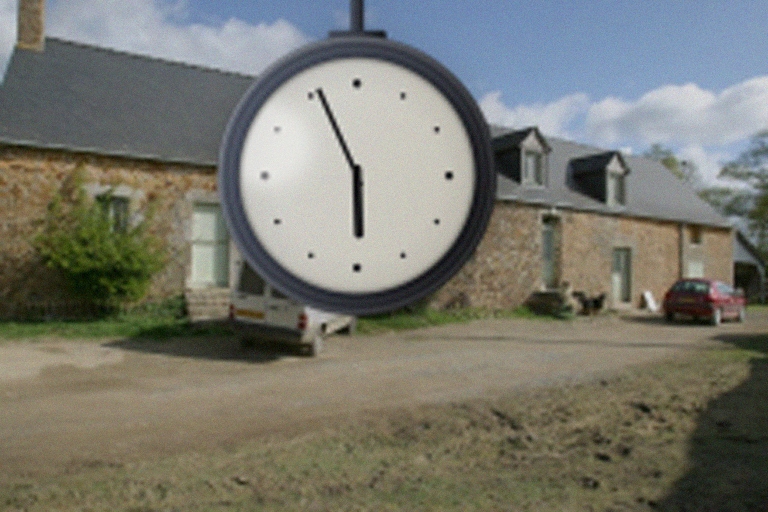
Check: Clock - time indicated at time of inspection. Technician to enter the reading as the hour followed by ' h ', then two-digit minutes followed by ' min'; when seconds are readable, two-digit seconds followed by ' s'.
5 h 56 min
